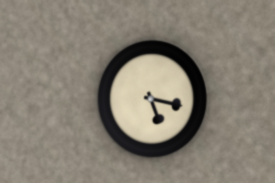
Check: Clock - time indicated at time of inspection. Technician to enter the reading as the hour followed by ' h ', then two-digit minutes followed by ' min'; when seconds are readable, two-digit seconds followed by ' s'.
5 h 17 min
